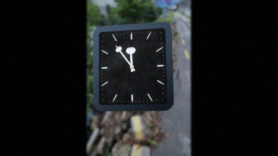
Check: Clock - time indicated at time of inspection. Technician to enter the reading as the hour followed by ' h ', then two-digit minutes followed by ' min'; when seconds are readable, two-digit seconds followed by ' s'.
11 h 54 min
